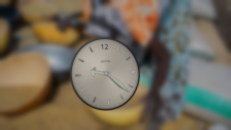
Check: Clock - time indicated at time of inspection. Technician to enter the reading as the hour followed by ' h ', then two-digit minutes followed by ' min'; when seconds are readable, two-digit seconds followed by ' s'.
9 h 22 min
